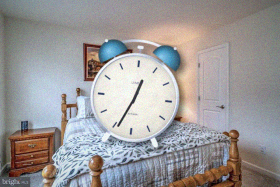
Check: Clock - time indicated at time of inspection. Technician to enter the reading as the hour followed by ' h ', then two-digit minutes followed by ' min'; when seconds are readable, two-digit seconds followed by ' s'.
12 h 34 min
